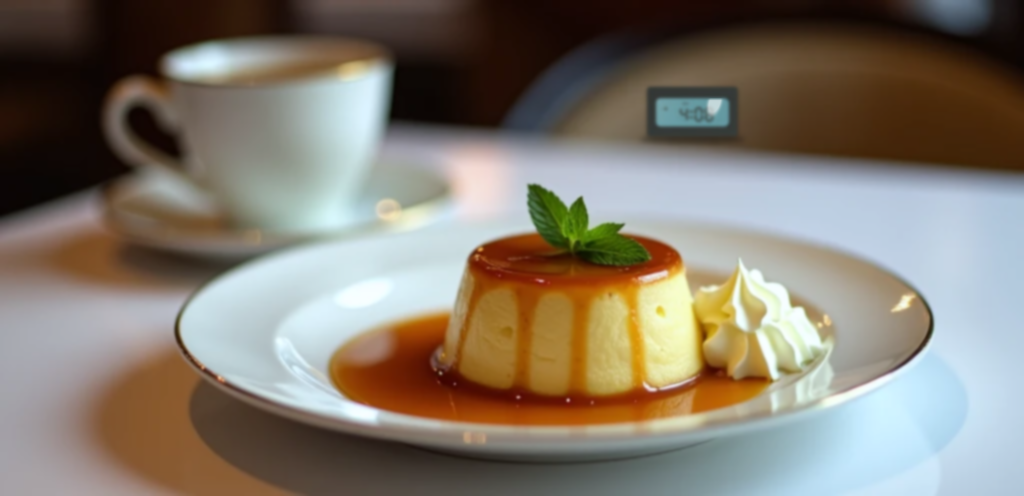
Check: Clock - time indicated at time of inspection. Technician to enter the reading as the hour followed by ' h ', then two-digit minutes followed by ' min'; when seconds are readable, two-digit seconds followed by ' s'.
4 h 08 min
